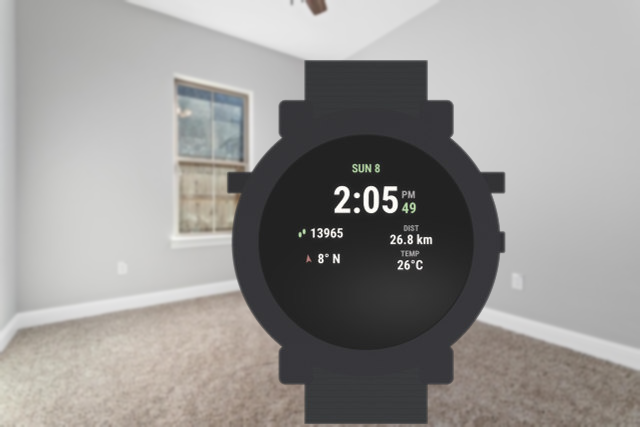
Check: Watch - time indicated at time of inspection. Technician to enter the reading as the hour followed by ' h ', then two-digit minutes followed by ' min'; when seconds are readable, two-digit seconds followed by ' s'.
2 h 05 min 49 s
